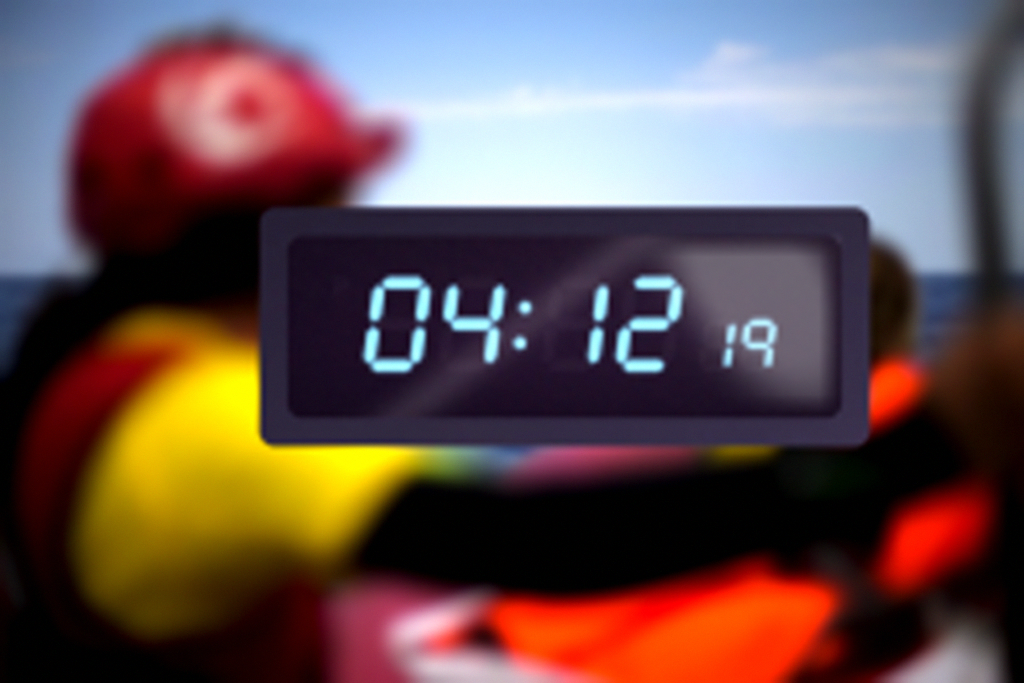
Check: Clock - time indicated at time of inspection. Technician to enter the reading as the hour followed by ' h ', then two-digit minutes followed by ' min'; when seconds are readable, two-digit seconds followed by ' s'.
4 h 12 min 19 s
